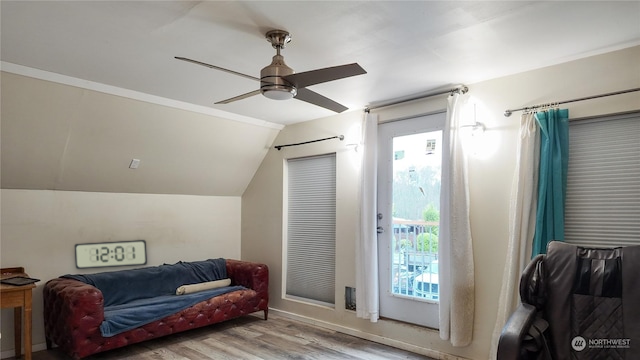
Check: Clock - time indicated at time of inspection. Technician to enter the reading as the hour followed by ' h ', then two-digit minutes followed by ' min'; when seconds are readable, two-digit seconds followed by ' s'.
12 h 01 min
